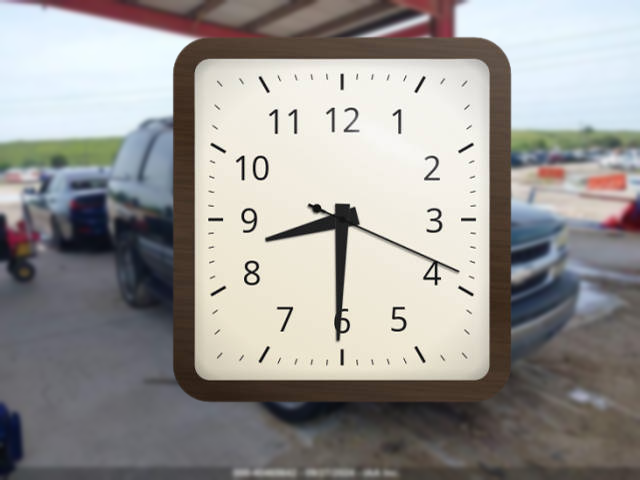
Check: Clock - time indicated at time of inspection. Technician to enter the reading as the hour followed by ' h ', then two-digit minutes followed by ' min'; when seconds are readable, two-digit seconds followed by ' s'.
8 h 30 min 19 s
